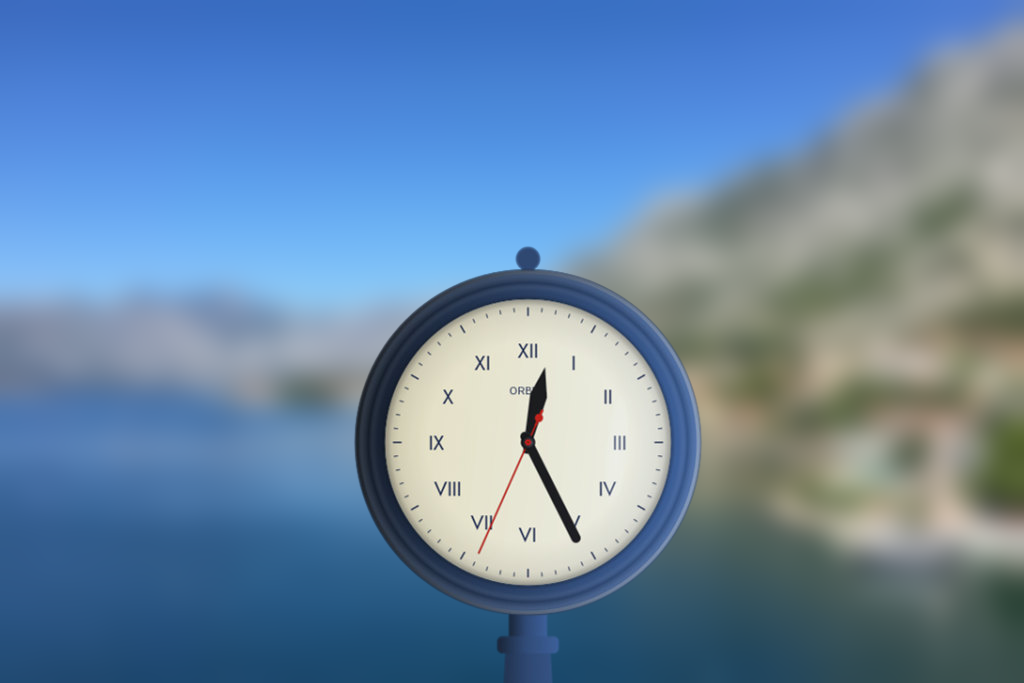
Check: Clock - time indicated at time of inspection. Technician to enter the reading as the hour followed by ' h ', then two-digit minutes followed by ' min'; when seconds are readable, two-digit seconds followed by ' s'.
12 h 25 min 34 s
